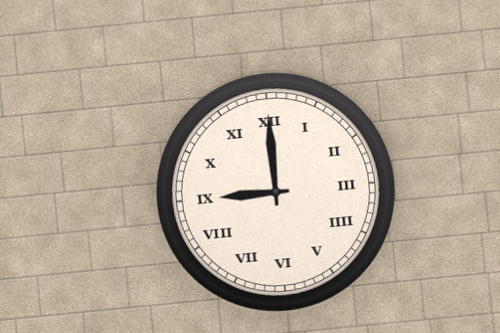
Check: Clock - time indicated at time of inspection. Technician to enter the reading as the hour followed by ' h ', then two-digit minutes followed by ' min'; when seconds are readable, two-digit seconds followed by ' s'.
9 h 00 min
